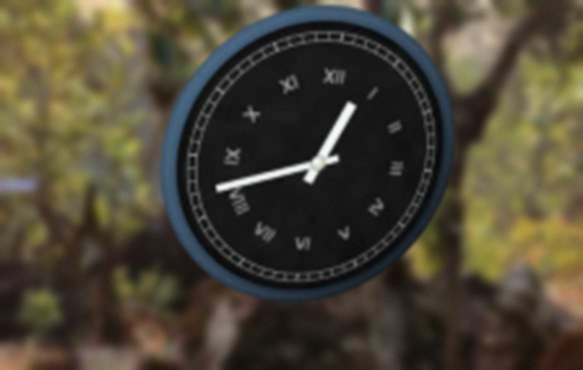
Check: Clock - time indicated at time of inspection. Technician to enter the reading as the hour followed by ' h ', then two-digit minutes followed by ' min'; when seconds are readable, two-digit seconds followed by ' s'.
12 h 42 min
